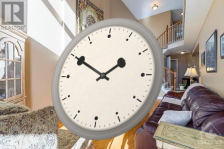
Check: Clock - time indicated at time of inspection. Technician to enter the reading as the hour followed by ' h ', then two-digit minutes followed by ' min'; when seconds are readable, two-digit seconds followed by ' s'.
1 h 50 min
